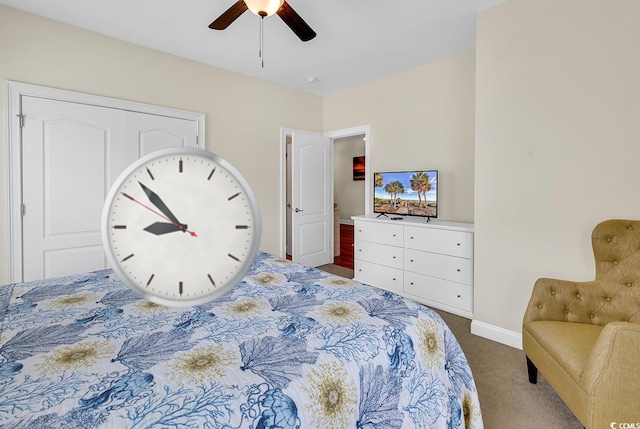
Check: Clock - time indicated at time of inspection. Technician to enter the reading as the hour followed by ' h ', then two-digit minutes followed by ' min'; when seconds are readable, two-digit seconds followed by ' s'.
8 h 52 min 50 s
